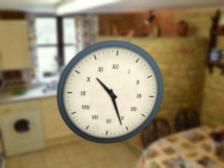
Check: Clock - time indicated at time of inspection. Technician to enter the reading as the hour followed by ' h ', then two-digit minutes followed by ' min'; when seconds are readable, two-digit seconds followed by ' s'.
10 h 26 min
